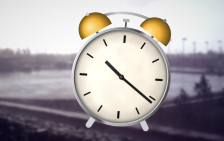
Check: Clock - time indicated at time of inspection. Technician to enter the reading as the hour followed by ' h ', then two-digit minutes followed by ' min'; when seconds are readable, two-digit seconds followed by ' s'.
10 h 21 min
